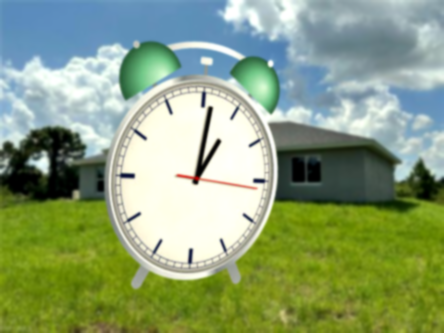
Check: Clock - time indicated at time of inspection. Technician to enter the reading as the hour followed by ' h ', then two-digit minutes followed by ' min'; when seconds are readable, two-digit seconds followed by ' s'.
1 h 01 min 16 s
